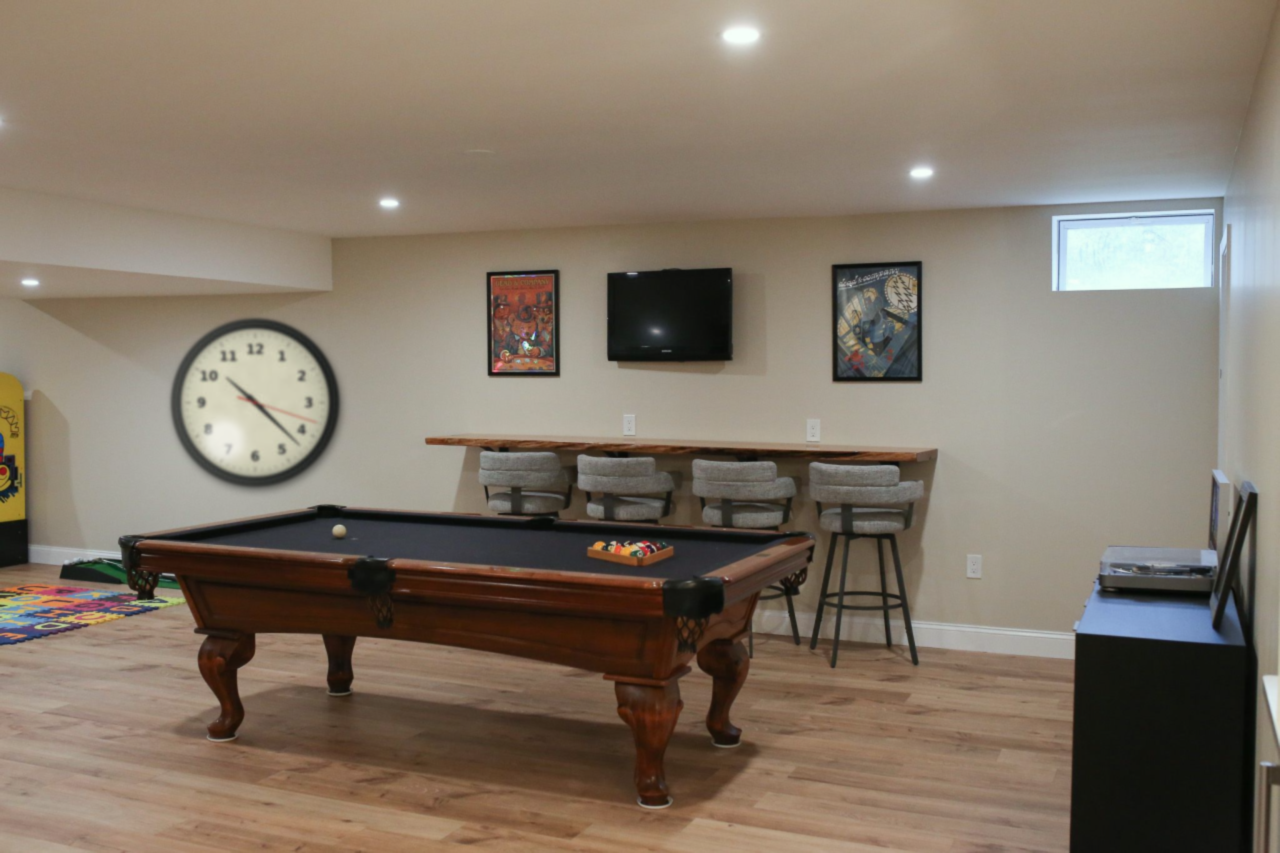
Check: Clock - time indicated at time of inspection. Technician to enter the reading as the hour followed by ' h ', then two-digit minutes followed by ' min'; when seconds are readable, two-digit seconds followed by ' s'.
10 h 22 min 18 s
